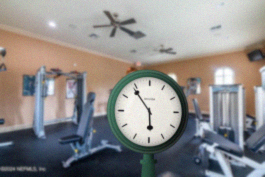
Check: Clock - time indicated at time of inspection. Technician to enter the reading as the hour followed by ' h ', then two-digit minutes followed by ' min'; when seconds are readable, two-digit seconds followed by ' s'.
5 h 54 min
